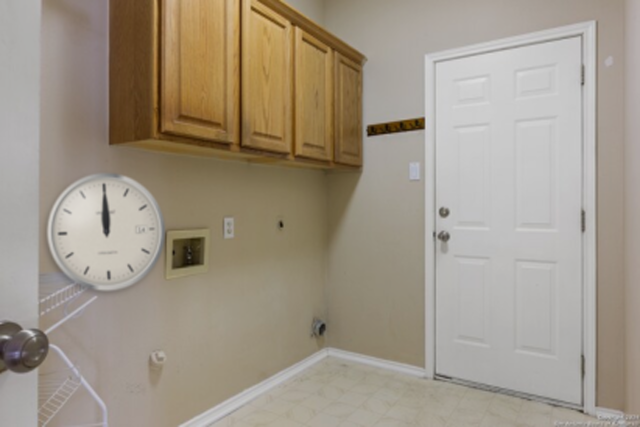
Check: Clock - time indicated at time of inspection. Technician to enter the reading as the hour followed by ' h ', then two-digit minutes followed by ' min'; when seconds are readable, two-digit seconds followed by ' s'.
12 h 00 min
